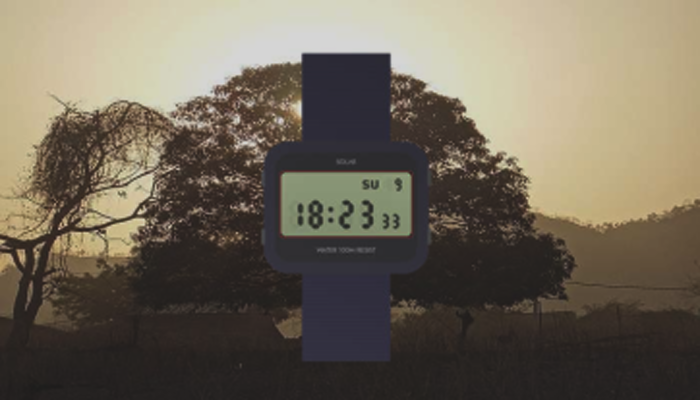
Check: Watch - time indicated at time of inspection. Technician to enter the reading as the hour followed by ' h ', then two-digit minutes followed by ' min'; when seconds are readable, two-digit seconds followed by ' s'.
18 h 23 min 33 s
